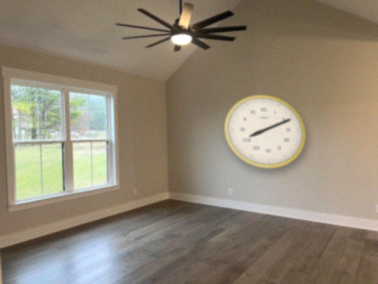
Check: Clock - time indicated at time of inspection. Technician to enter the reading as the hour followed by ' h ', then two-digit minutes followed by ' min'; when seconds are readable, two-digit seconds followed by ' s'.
8 h 11 min
